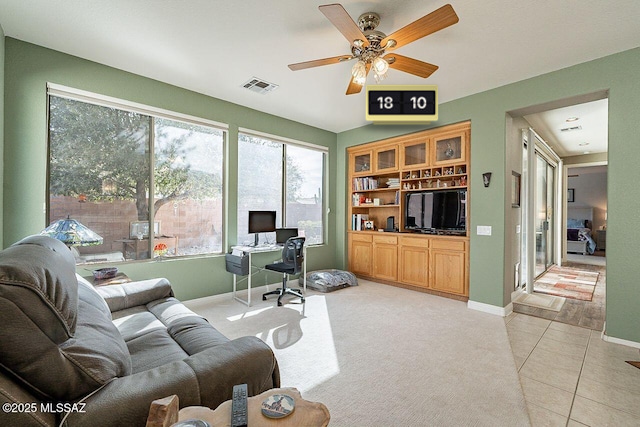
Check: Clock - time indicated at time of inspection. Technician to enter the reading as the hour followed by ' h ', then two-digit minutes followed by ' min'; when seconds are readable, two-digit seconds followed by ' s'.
18 h 10 min
